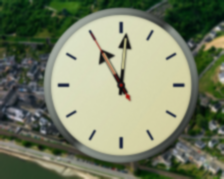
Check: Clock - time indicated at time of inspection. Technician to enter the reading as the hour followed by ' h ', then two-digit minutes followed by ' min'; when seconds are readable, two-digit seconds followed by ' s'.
11 h 00 min 55 s
